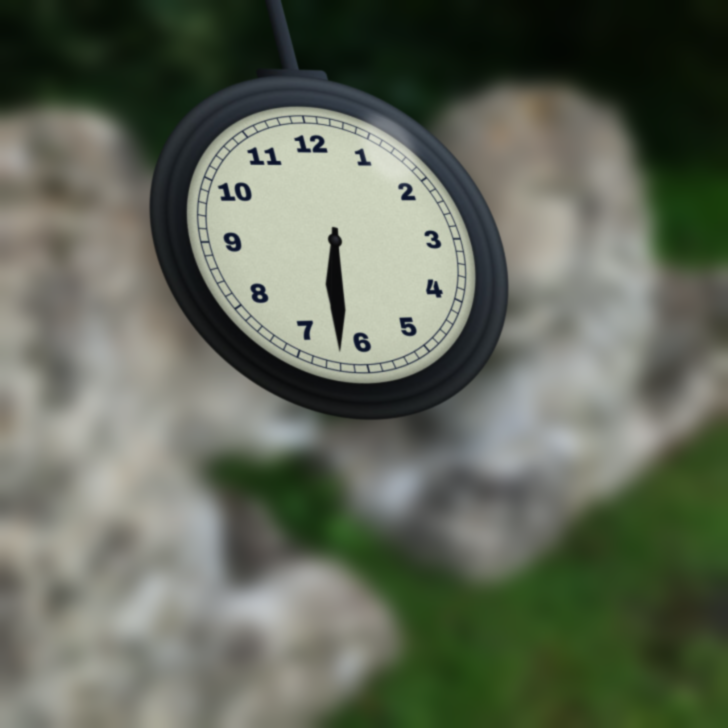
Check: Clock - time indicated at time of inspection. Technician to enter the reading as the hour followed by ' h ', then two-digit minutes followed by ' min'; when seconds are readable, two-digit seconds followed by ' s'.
6 h 32 min
